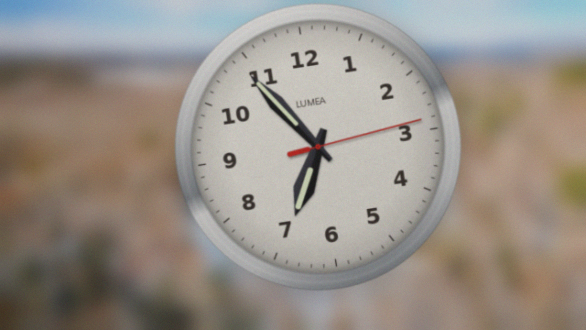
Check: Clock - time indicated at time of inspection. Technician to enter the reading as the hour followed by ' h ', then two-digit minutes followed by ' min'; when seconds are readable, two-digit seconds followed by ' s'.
6 h 54 min 14 s
